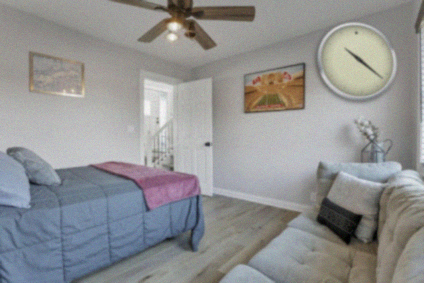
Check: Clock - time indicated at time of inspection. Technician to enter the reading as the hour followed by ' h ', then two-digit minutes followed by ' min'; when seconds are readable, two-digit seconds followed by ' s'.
10 h 22 min
